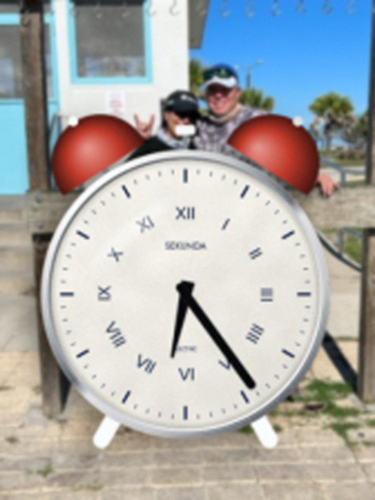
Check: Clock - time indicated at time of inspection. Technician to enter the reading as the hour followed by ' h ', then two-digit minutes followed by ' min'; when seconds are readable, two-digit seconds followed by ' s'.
6 h 24 min
